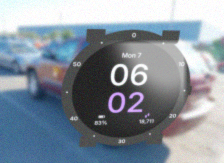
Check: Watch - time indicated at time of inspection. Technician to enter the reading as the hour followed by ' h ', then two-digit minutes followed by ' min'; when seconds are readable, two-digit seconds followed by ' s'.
6 h 02 min
